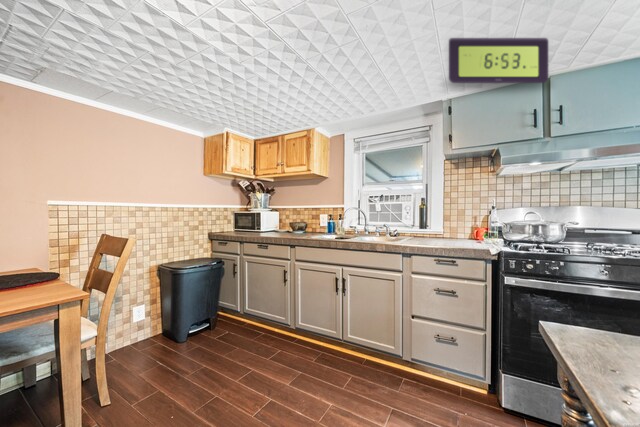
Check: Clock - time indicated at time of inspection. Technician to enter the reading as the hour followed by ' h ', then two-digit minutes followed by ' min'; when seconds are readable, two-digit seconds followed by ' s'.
6 h 53 min
